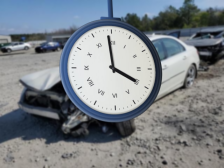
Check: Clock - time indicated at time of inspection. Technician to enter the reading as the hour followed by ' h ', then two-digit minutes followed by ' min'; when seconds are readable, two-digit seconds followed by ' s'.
3 h 59 min
